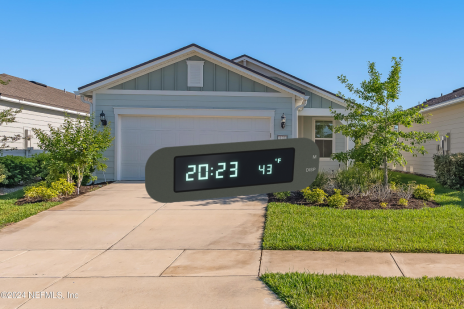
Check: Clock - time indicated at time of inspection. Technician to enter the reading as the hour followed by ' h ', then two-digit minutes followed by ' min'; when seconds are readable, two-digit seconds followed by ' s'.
20 h 23 min
